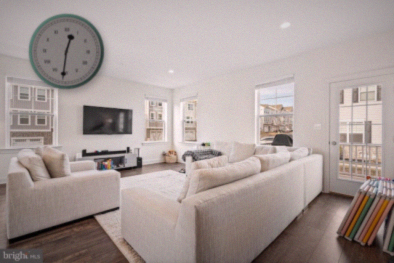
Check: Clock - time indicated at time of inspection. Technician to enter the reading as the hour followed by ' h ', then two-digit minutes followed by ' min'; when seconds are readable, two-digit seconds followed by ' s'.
12 h 31 min
